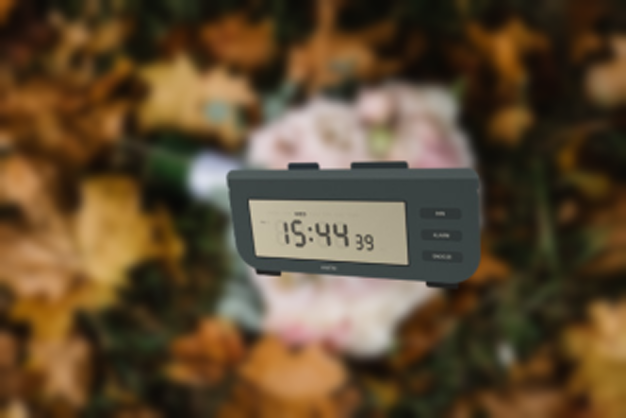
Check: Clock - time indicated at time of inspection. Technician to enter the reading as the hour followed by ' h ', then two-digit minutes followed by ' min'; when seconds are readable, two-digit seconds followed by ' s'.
15 h 44 min 39 s
